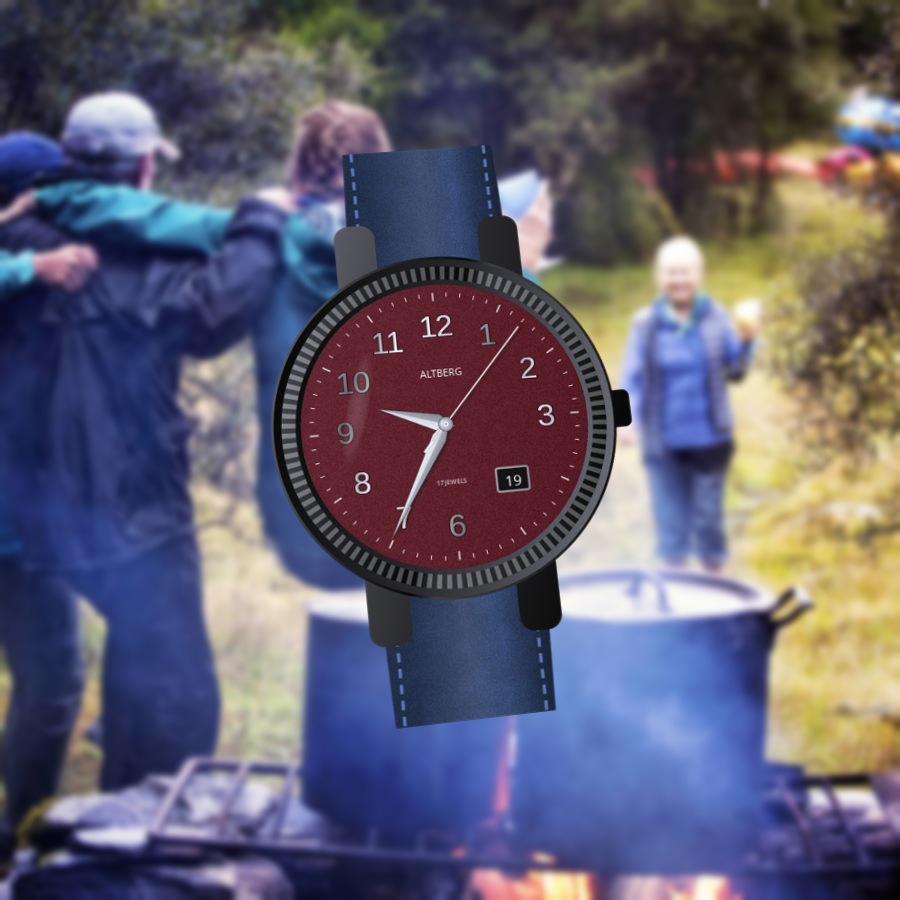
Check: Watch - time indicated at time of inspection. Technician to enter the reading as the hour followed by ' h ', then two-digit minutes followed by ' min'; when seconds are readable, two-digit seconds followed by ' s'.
9 h 35 min 07 s
